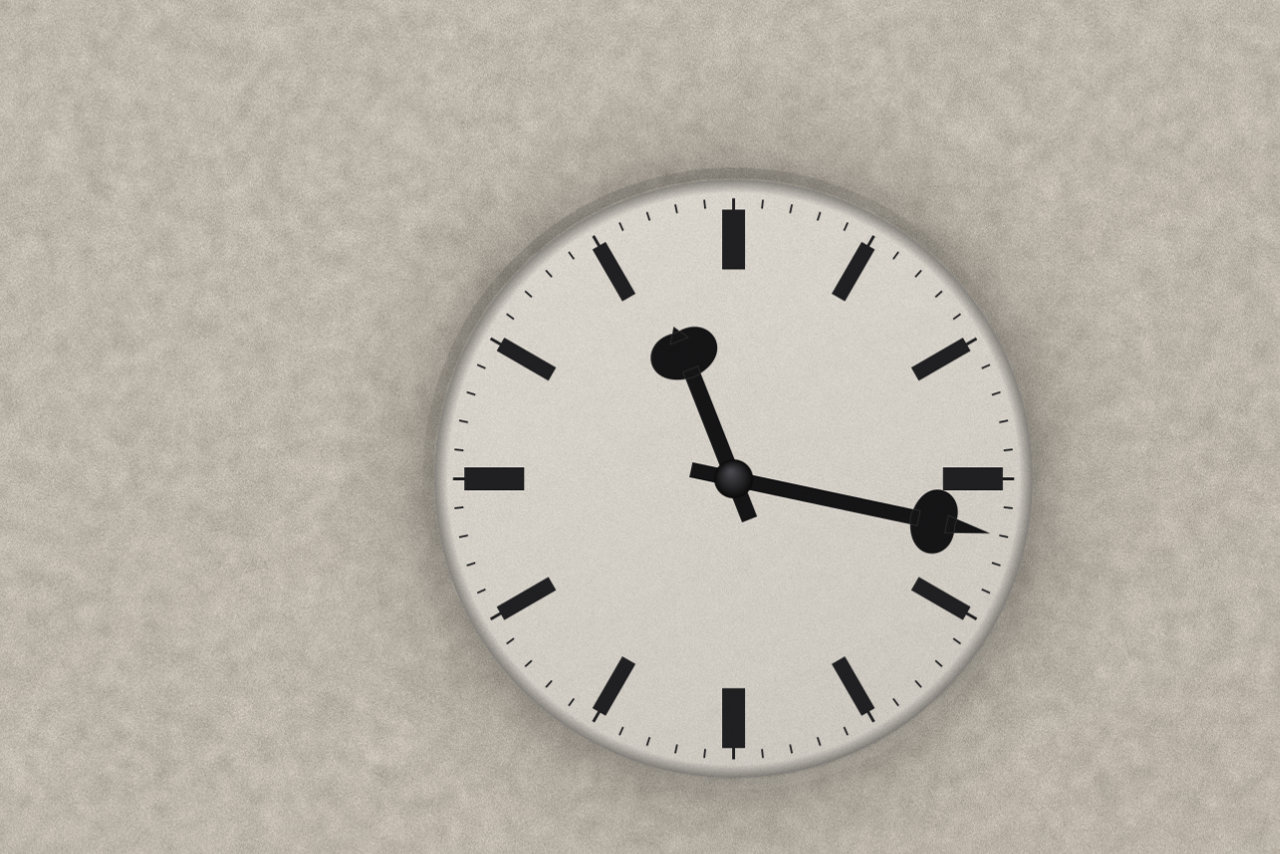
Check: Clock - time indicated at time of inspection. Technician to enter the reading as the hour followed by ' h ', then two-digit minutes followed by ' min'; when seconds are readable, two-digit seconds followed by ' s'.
11 h 17 min
